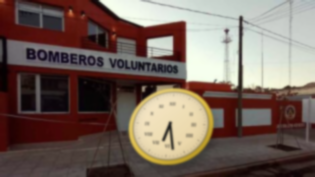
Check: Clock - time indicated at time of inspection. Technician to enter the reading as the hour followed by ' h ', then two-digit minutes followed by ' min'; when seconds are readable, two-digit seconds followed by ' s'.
6 h 28 min
